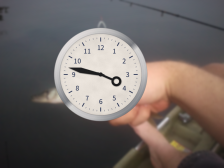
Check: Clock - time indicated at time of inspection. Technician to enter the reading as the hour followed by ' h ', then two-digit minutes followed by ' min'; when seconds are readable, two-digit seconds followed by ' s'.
3 h 47 min
